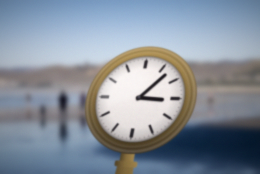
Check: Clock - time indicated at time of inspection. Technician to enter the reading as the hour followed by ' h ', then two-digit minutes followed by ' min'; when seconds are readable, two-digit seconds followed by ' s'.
3 h 07 min
